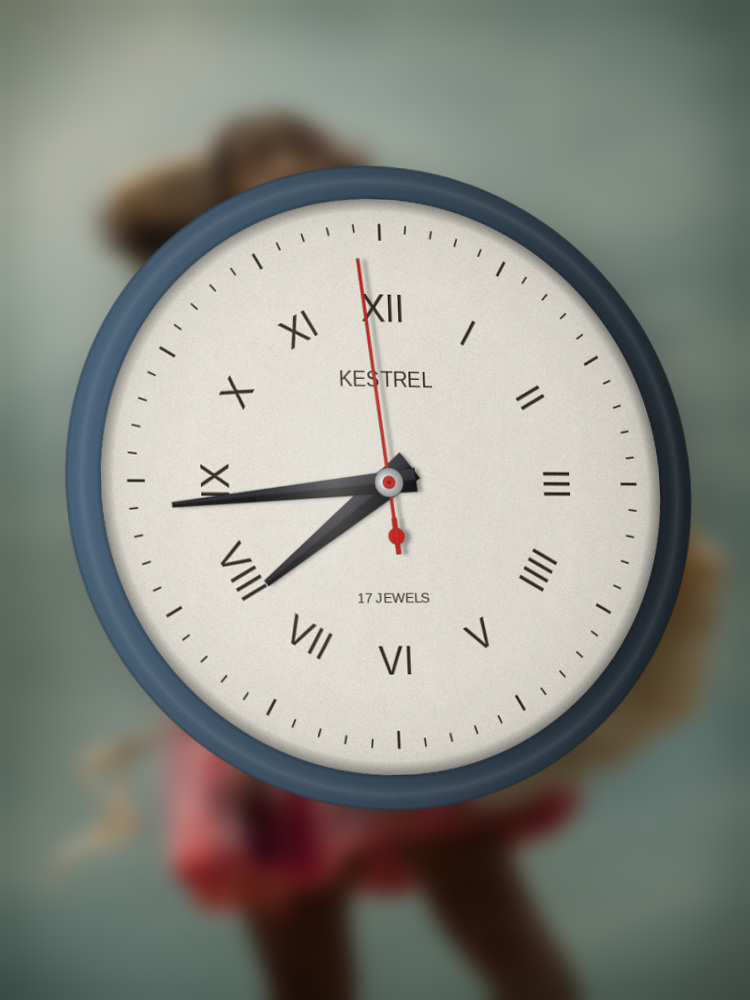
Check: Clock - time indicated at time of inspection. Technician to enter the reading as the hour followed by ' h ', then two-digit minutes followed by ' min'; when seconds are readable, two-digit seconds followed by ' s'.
7 h 43 min 59 s
